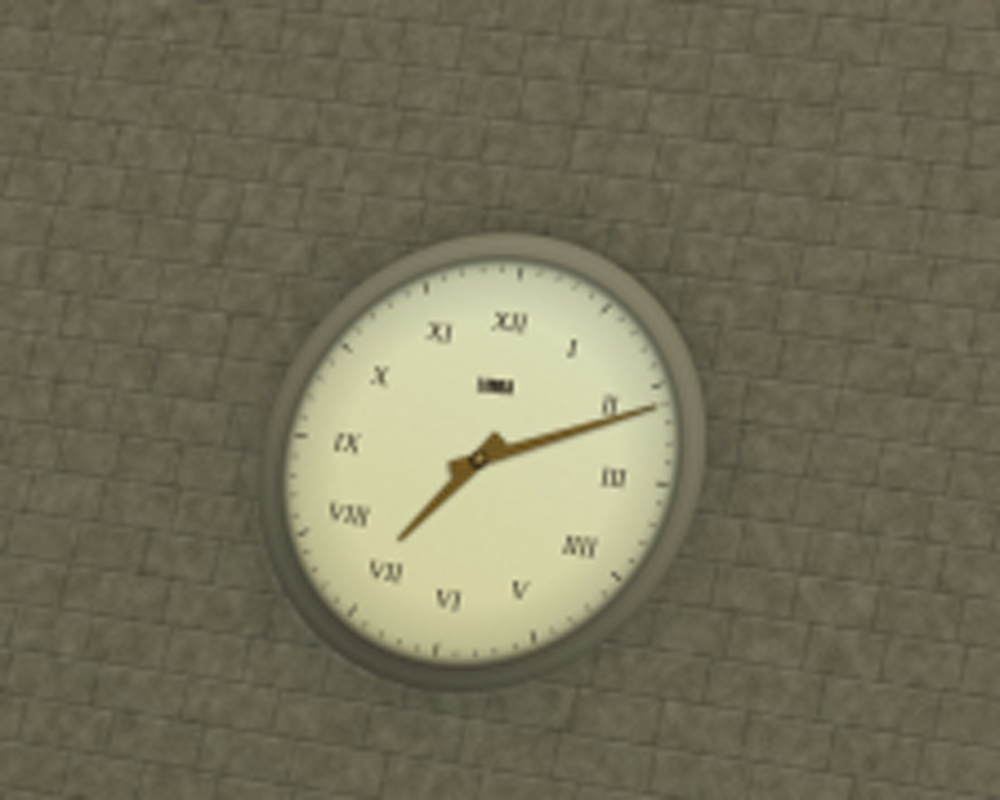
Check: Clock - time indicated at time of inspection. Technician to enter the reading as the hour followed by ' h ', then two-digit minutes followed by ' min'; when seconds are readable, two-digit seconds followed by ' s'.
7 h 11 min
